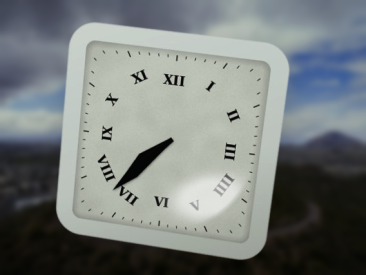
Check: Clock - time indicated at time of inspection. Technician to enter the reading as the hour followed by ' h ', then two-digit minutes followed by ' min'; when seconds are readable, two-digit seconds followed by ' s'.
7 h 37 min
